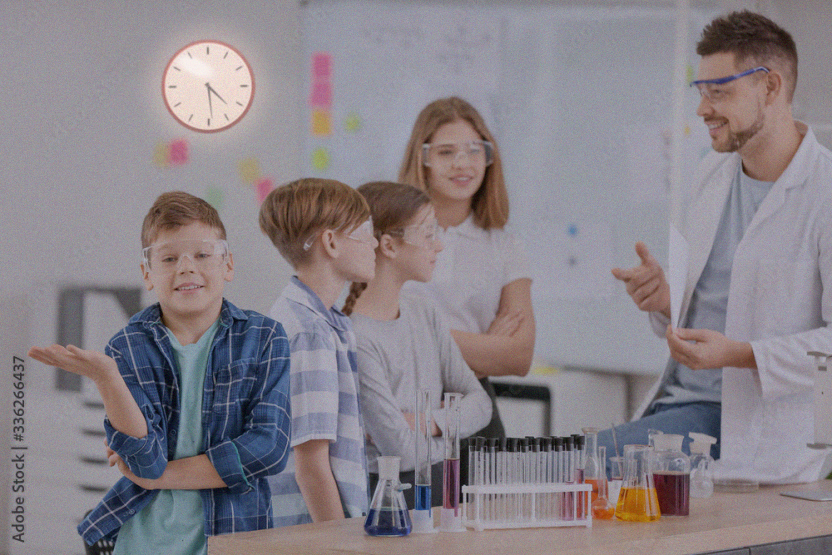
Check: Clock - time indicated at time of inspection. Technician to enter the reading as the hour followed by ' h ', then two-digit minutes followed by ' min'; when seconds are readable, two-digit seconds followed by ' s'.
4 h 29 min
